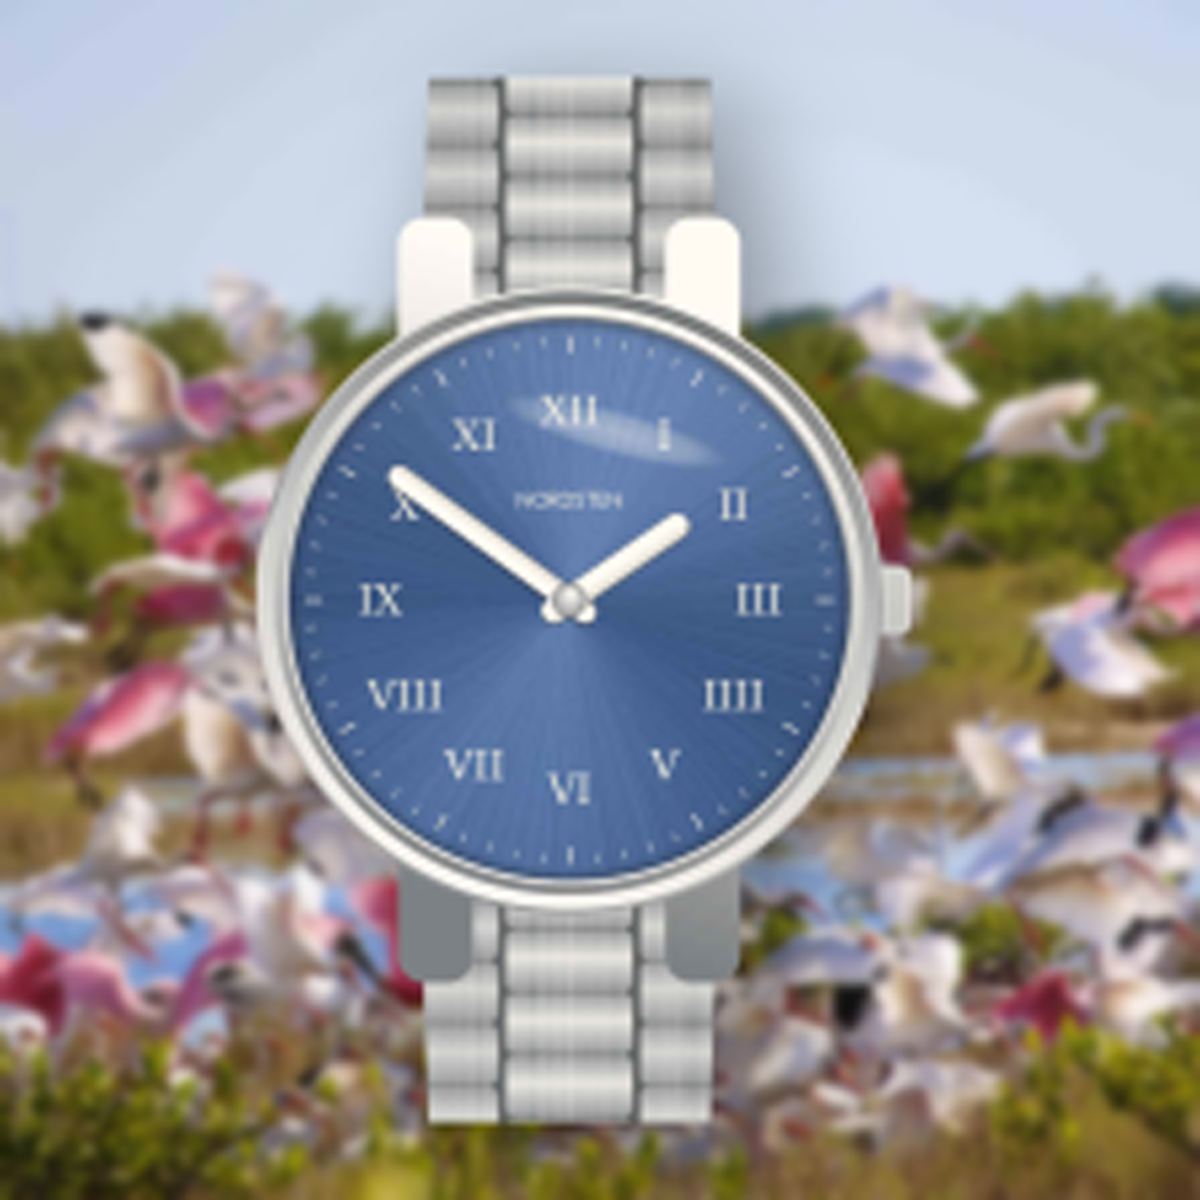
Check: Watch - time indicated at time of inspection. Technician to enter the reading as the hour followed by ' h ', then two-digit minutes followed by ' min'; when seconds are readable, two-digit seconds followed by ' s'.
1 h 51 min
